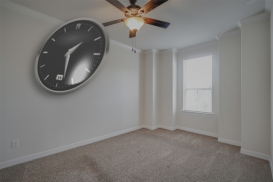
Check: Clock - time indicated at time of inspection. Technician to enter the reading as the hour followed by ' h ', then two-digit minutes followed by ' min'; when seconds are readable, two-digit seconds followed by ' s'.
1 h 28 min
